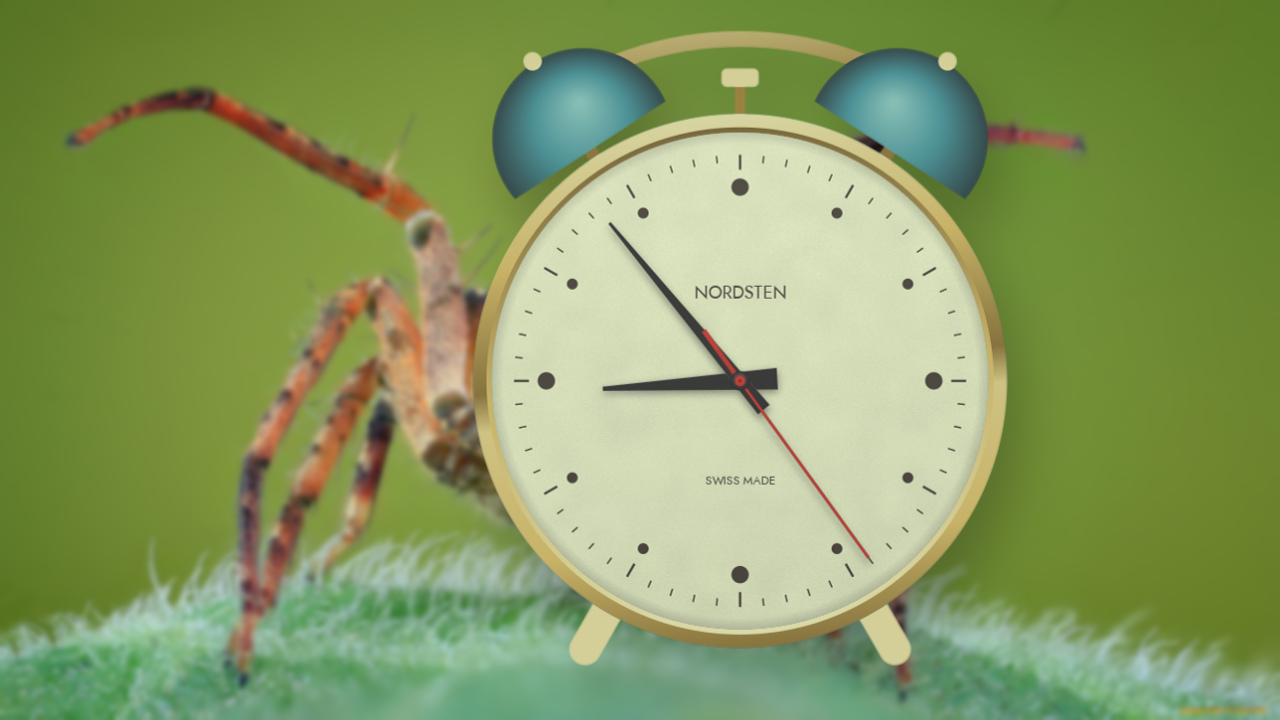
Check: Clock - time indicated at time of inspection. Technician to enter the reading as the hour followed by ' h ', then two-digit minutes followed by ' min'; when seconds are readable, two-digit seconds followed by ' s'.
8 h 53 min 24 s
